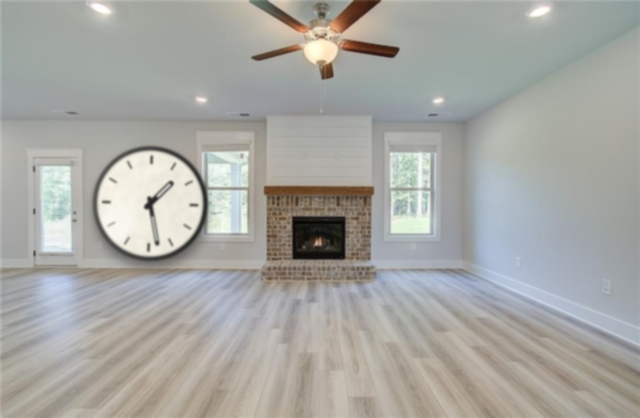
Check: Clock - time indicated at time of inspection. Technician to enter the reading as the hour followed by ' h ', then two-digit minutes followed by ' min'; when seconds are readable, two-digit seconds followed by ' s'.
1 h 28 min
